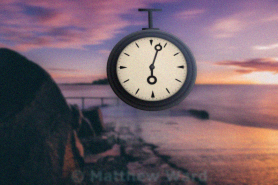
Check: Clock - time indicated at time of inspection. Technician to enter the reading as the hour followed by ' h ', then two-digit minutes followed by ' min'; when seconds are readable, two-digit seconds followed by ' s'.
6 h 03 min
